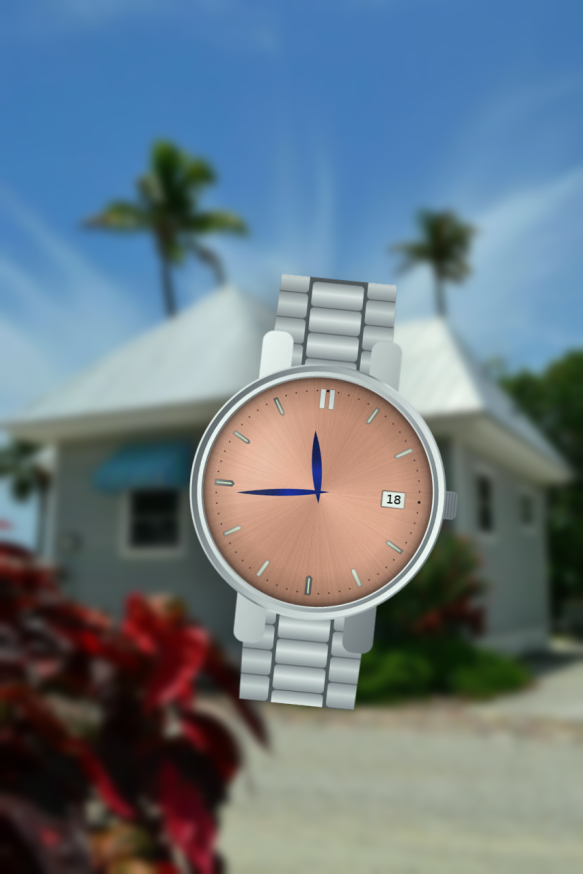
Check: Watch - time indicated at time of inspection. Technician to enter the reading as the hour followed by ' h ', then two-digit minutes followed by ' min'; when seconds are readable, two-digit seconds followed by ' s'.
11 h 44 min
